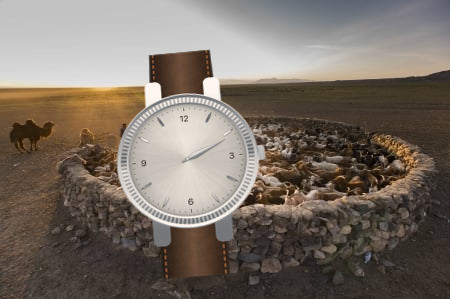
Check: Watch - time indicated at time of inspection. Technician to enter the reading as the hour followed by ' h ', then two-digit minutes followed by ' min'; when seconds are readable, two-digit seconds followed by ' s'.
2 h 11 min
